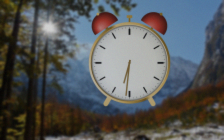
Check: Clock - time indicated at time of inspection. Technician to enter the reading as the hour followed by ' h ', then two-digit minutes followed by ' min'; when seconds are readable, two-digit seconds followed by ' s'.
6 h 31 min
